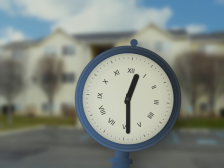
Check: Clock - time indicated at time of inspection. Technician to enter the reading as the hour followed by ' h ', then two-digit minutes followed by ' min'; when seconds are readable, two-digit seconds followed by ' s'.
12 h 29 min
